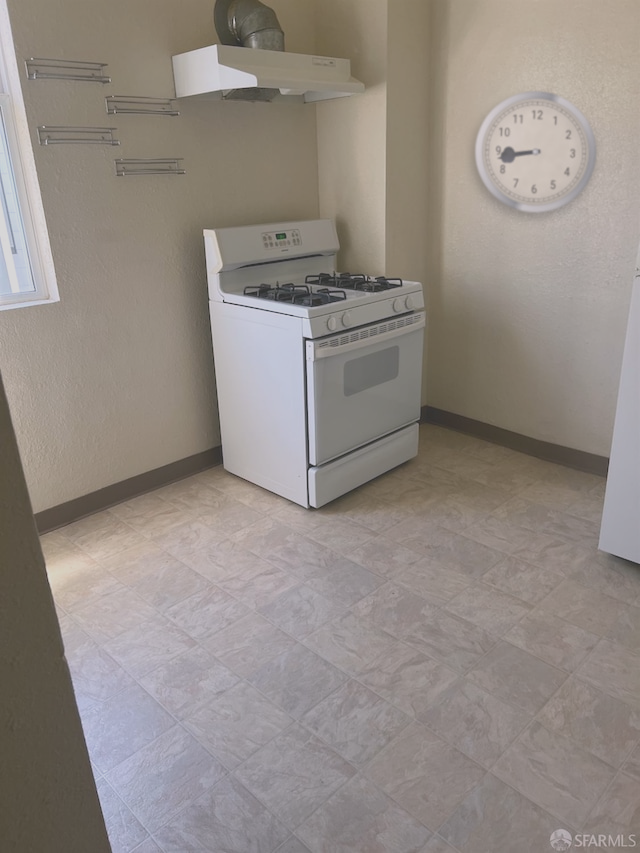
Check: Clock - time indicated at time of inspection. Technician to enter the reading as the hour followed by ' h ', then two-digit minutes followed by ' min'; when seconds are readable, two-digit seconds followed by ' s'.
8 h 43 min
